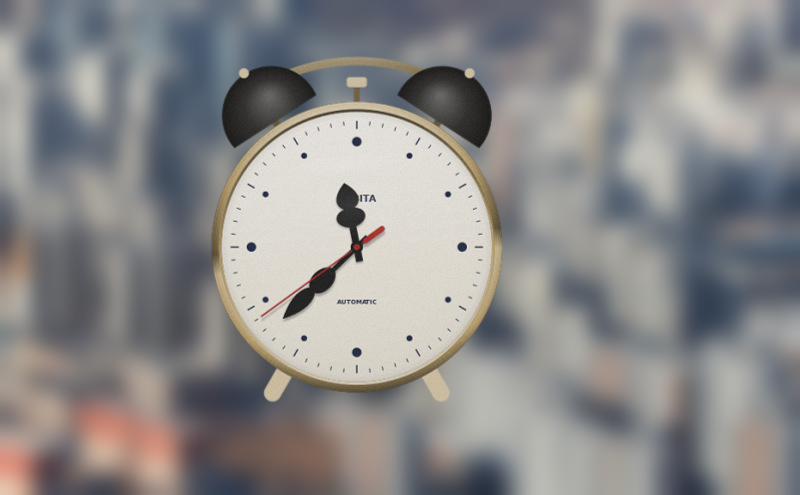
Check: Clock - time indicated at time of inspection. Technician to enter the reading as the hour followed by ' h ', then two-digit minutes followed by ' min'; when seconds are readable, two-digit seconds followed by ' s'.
11 h 37 min 39 s
